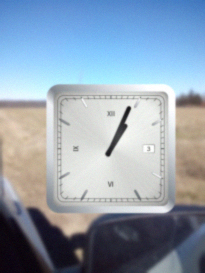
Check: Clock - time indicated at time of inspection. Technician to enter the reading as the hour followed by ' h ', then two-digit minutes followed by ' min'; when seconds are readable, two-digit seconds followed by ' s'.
1 h 04 min
